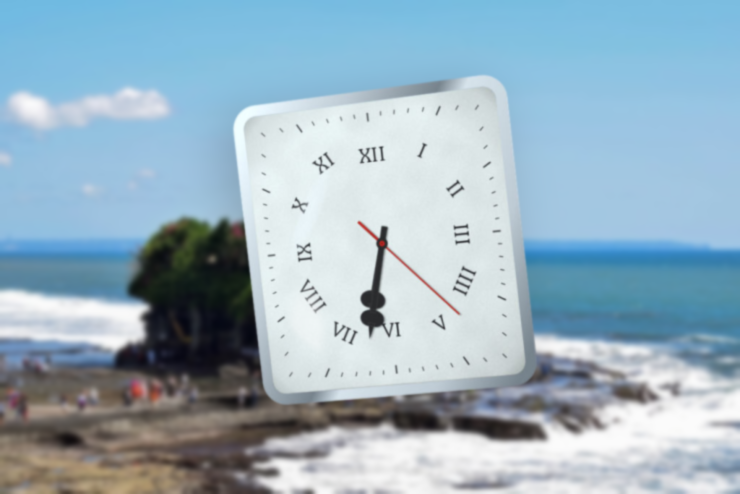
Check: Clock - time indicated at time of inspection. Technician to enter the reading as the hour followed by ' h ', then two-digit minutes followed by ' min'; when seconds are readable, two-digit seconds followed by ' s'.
6 h 32 min 23 s
